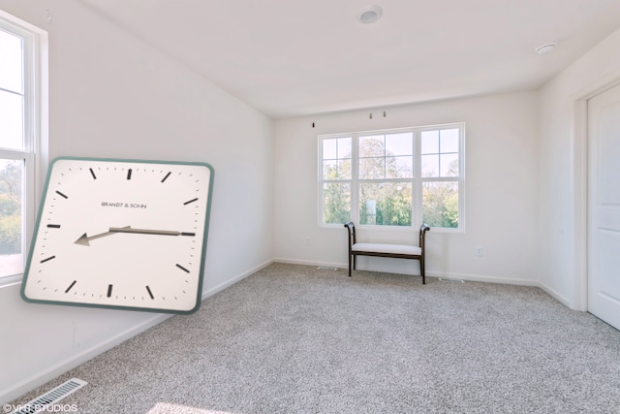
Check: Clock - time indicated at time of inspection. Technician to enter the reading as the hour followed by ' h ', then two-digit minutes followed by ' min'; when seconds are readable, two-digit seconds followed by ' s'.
8 h 15 min
